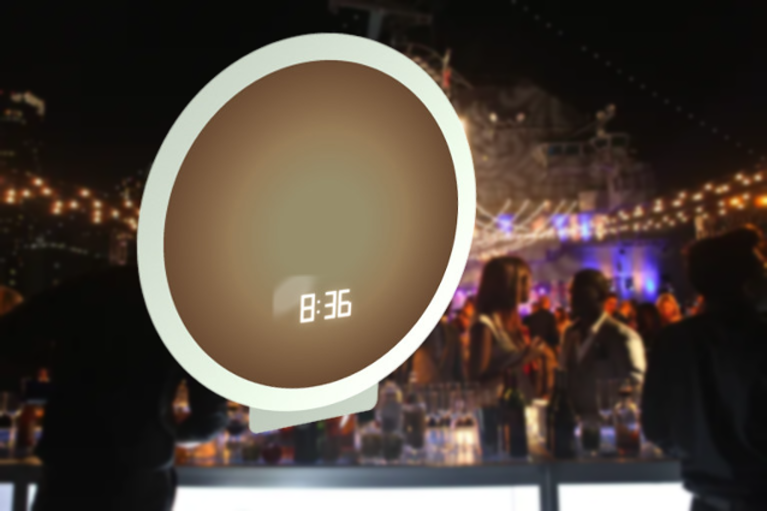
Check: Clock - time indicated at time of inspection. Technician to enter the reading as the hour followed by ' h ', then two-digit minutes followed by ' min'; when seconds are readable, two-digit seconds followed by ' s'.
8 h 36 min
